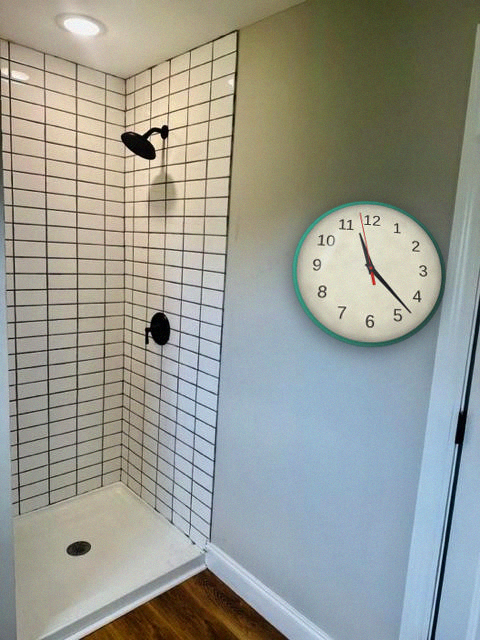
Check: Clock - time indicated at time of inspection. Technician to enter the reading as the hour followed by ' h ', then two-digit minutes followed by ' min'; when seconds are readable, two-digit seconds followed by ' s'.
11 h 22 min 58 s
